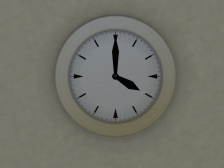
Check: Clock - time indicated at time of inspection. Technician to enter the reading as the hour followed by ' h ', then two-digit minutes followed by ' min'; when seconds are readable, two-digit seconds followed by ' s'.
4 h 00 min
